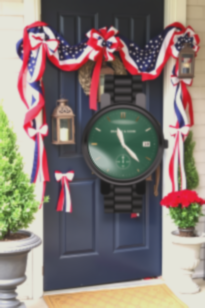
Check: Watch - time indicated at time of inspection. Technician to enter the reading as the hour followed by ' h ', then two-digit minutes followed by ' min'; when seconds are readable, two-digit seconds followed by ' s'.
11 h 23 min
